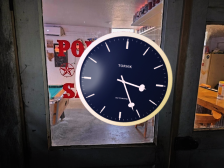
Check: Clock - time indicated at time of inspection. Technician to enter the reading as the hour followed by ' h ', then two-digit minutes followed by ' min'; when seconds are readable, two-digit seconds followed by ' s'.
3 h 26 min
